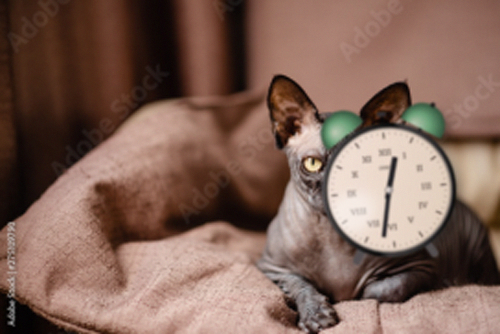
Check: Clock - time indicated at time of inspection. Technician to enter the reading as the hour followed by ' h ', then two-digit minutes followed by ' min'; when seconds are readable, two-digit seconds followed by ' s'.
12 h 32 min
